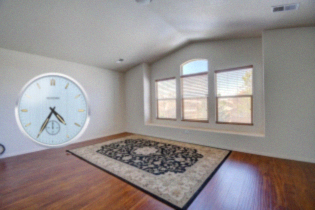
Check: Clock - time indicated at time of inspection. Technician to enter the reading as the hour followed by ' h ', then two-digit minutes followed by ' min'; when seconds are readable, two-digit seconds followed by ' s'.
4 h 35 min
